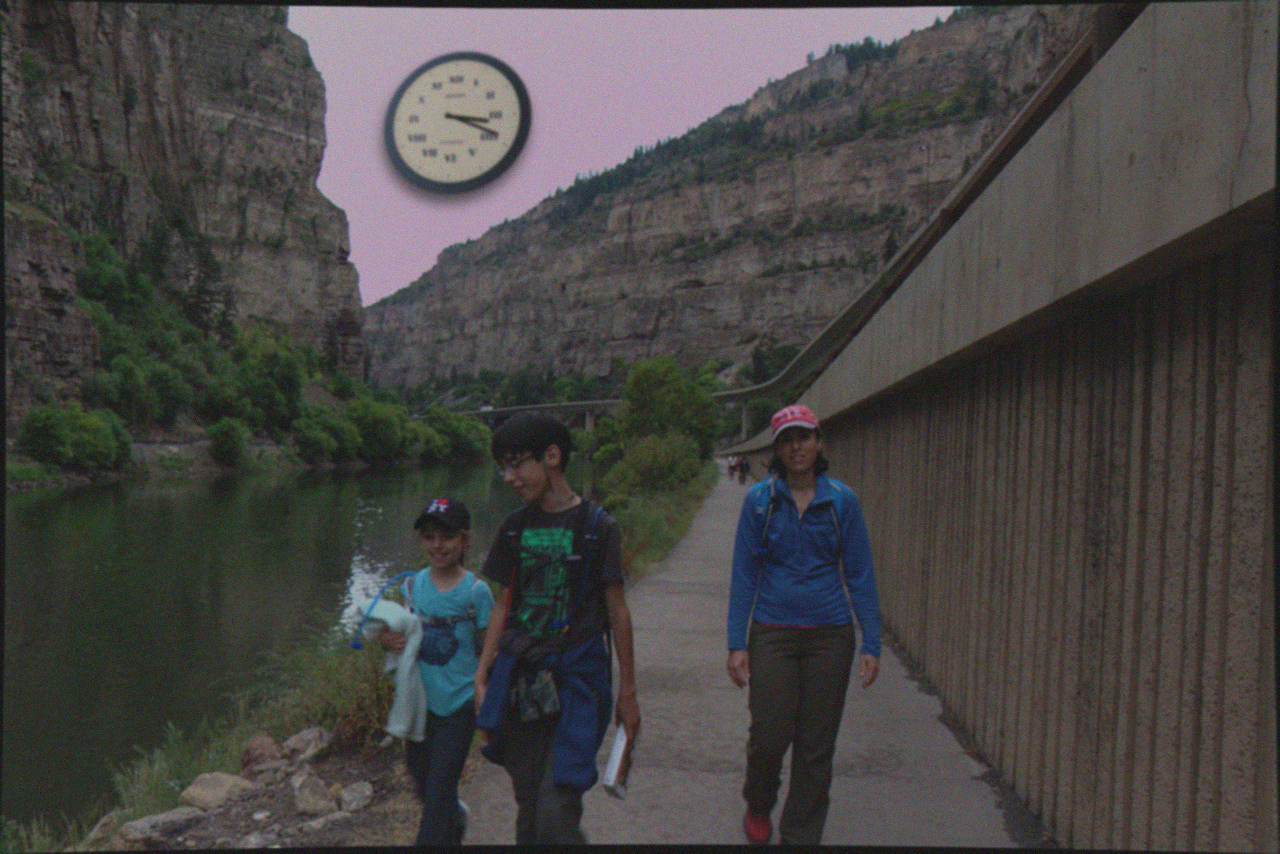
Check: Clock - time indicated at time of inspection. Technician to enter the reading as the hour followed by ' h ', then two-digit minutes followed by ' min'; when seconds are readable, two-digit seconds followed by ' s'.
3 h 19 min
